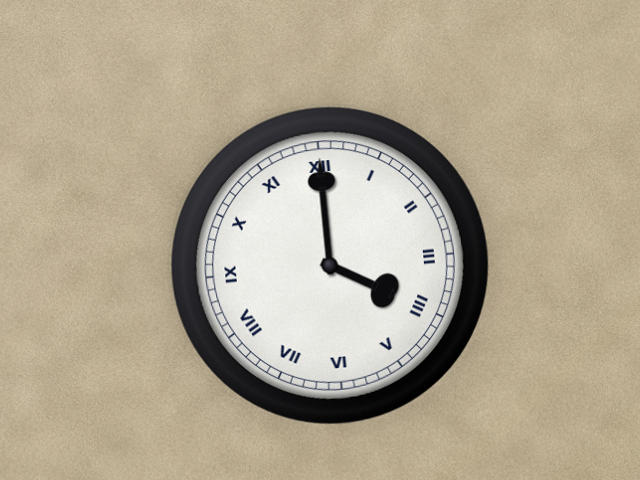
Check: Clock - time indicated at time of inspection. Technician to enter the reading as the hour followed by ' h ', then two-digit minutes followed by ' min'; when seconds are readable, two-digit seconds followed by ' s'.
4 h 00 min
